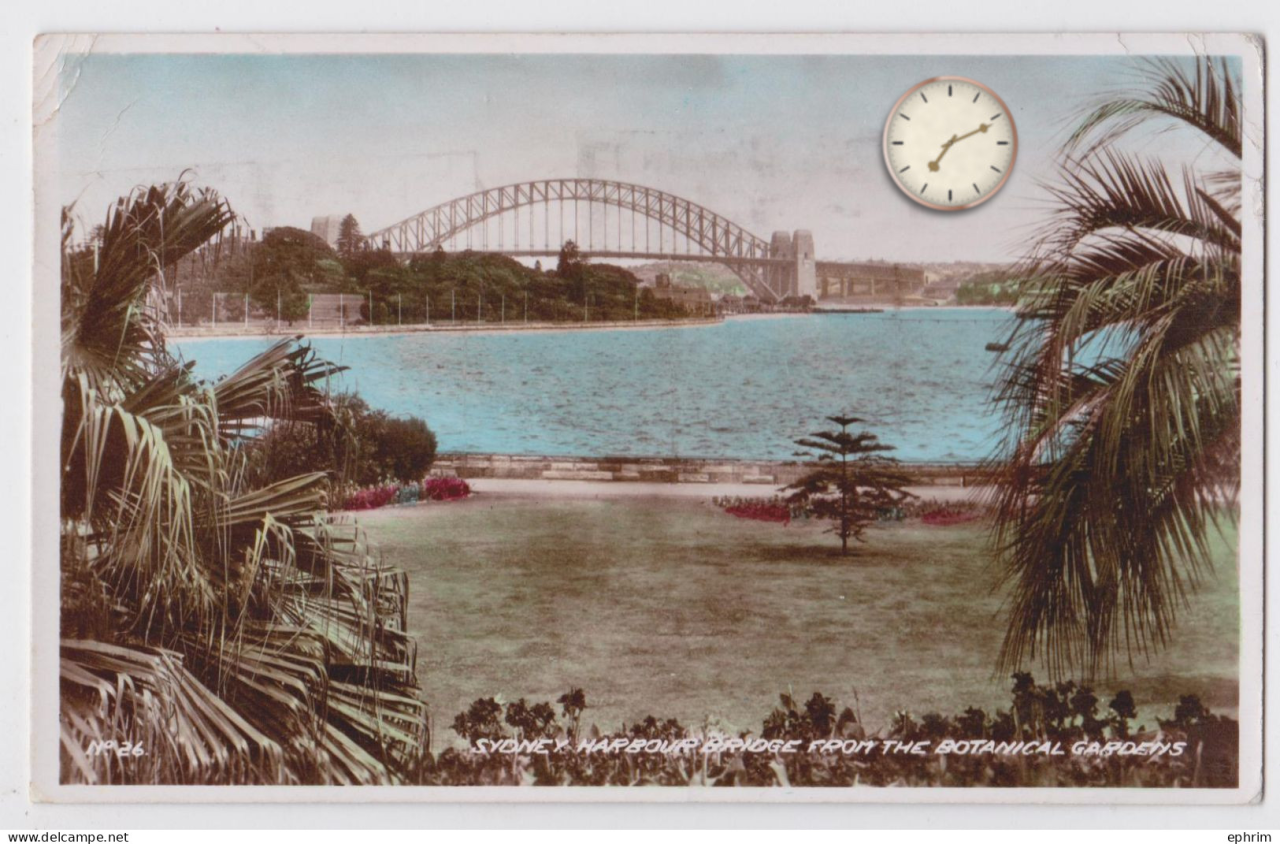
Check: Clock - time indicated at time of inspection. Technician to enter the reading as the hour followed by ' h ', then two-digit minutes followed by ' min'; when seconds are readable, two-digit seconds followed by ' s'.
7 h 11 min
